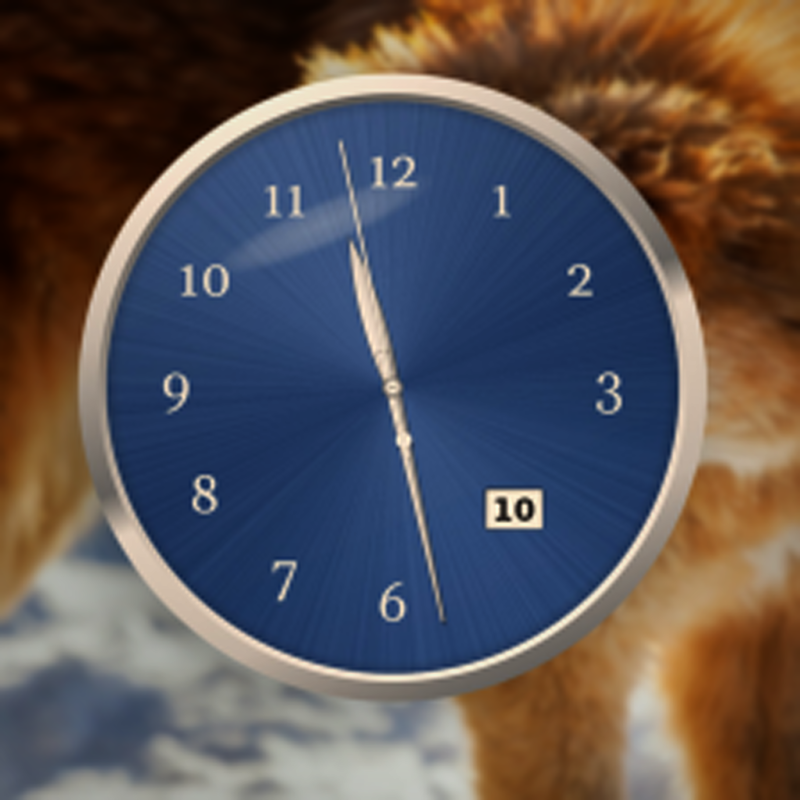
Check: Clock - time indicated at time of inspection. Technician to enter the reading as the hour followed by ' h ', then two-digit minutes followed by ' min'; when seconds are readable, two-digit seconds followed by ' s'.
11 h 27 min 58 s
